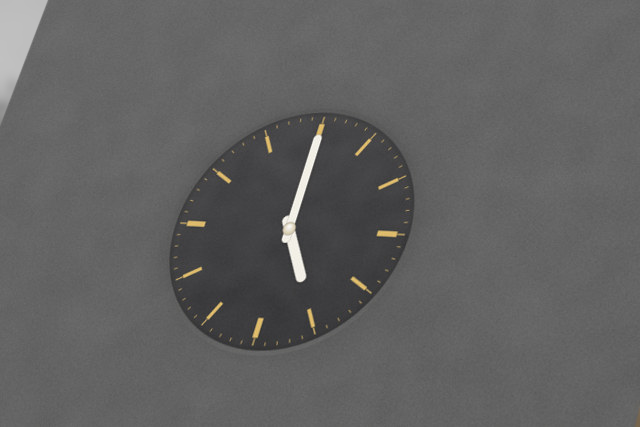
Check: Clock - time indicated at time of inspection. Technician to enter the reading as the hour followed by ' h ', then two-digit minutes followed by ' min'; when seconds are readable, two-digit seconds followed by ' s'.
5 h 00 min
